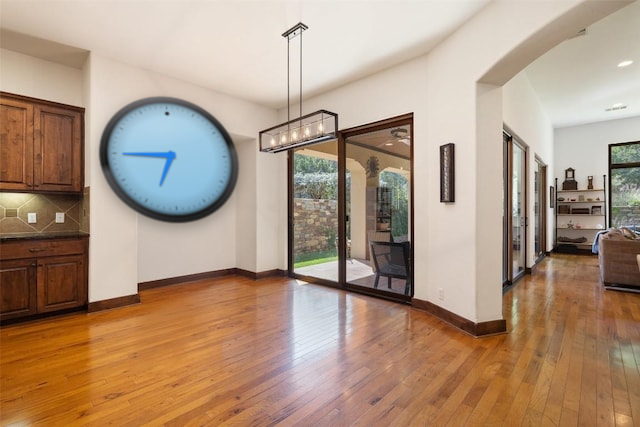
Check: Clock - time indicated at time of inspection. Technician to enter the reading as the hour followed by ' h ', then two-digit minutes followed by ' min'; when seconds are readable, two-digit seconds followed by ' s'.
6 h 45 min
